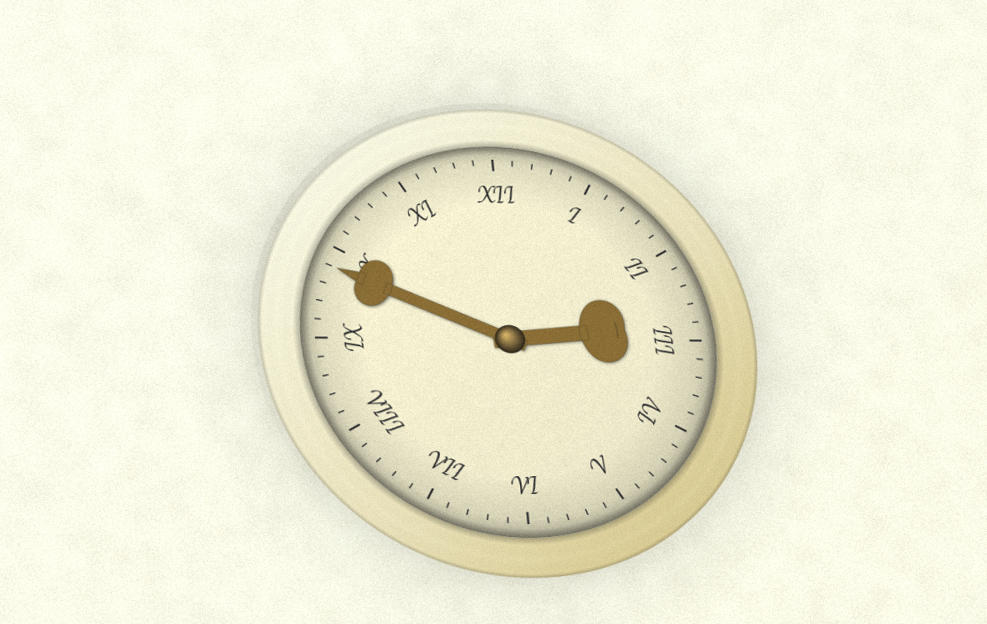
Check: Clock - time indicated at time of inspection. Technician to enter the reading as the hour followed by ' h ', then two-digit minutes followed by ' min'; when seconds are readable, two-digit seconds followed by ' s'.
2 h 49 min
